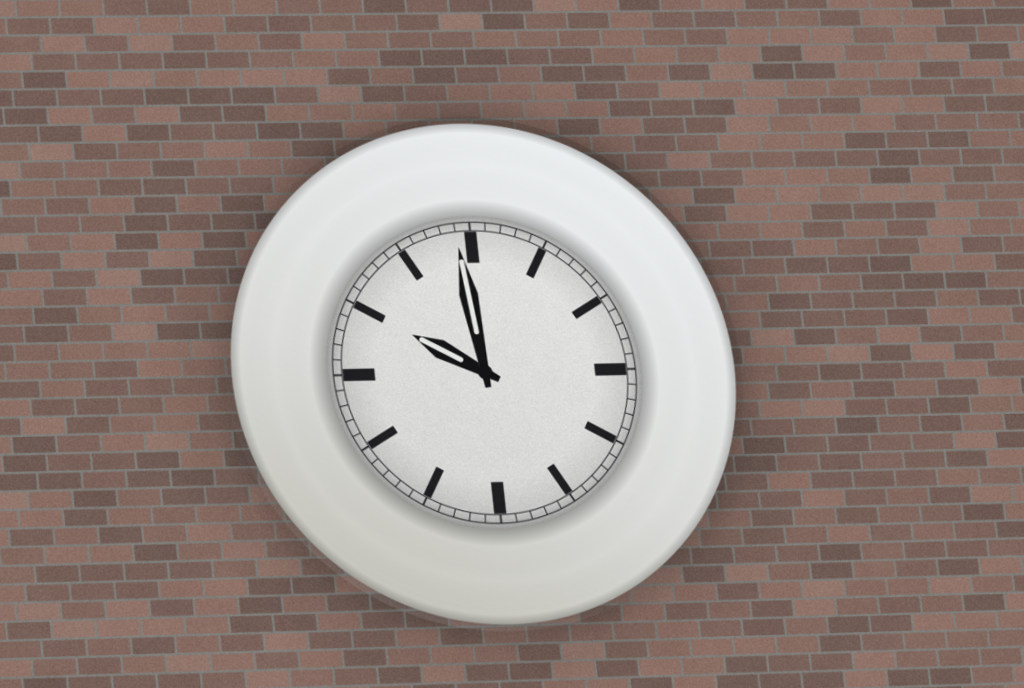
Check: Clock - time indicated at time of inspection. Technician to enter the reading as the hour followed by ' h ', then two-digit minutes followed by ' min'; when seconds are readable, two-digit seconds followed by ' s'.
9 h 59 min
